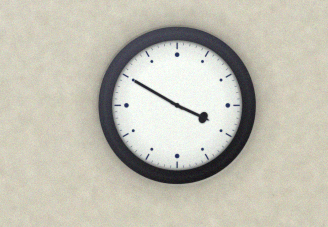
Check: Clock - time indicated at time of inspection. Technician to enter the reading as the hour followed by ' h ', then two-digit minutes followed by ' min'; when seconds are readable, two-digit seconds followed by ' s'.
3 h 50 min
